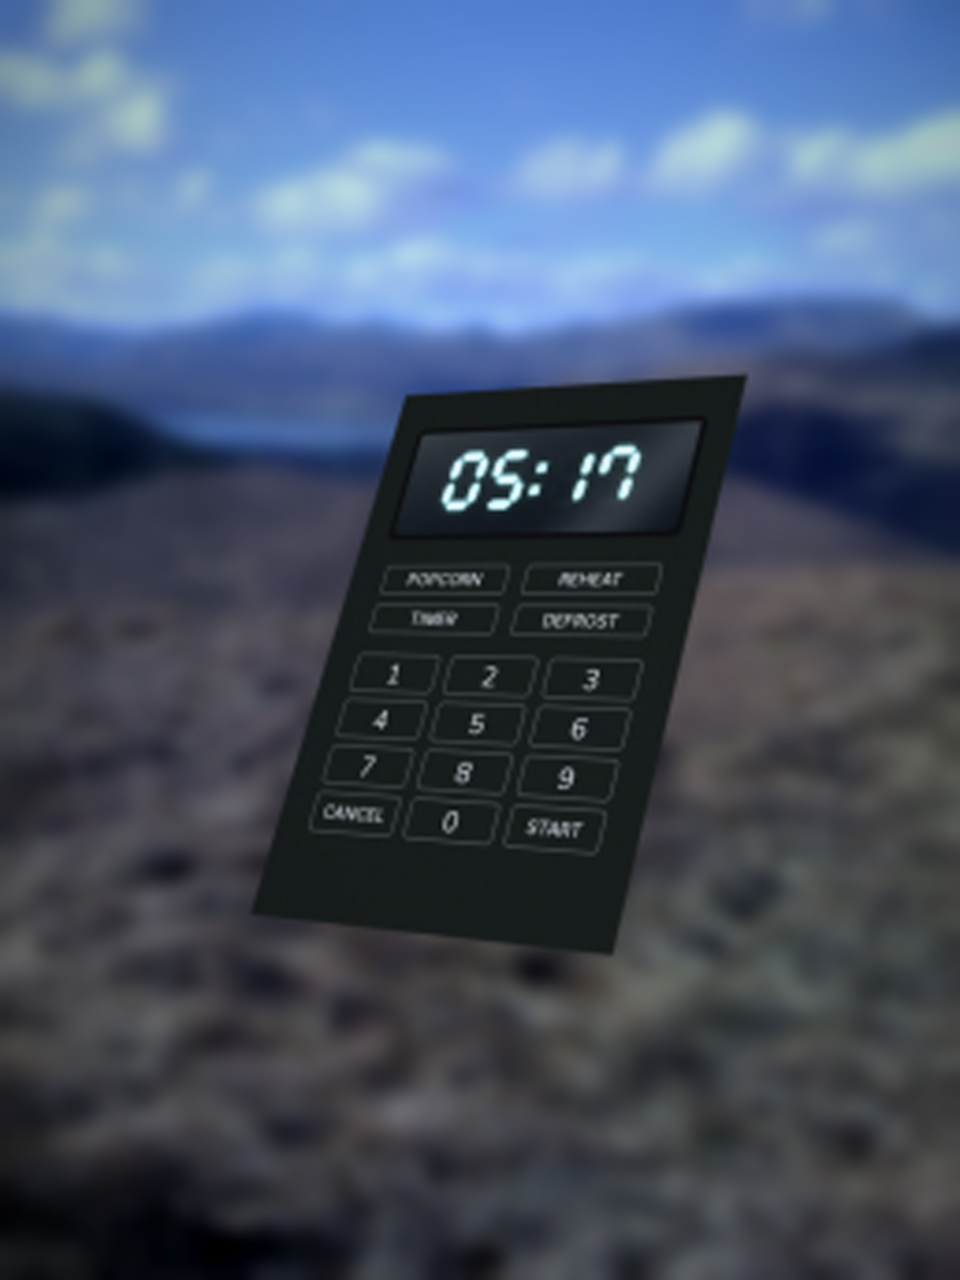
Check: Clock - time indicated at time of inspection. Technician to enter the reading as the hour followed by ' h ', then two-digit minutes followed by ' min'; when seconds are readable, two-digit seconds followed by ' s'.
5 h 17 min
